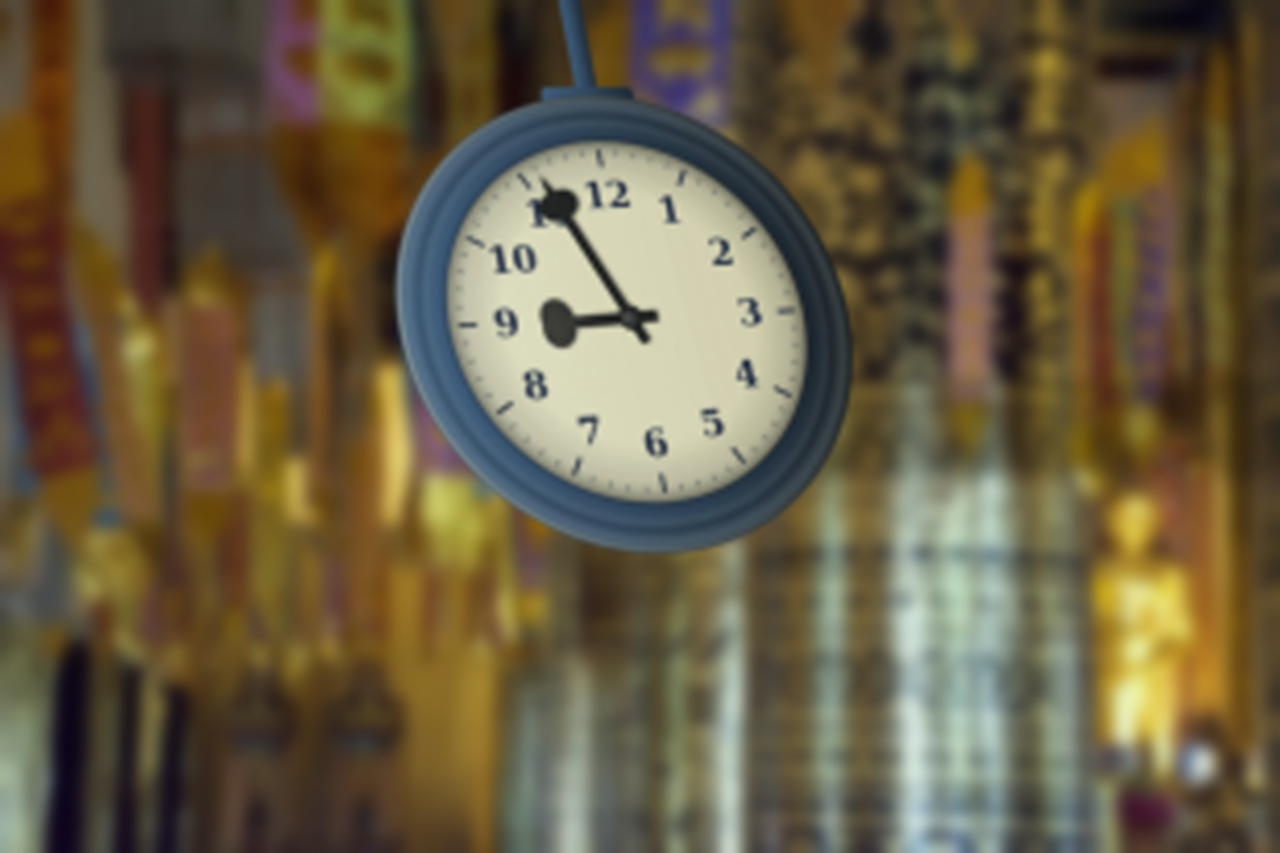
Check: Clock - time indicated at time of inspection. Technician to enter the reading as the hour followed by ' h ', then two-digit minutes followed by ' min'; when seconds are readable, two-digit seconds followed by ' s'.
8 h 56 min
